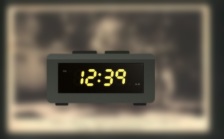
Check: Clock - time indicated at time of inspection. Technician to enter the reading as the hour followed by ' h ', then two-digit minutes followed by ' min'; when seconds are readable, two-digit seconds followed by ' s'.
12 h 39 min
